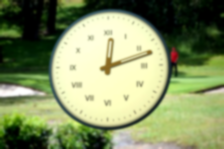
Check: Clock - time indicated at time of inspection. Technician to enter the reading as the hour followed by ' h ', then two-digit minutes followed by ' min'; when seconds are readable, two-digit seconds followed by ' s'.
12 h 12 min
